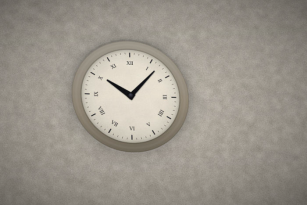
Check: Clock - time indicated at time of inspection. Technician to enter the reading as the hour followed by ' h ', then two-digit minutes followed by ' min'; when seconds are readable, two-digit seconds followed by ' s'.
10 h 07 min
